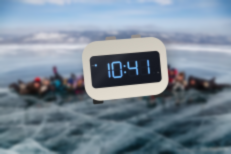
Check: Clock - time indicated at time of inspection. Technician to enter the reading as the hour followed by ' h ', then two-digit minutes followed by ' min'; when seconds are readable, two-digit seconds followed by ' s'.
10 h 41 min
